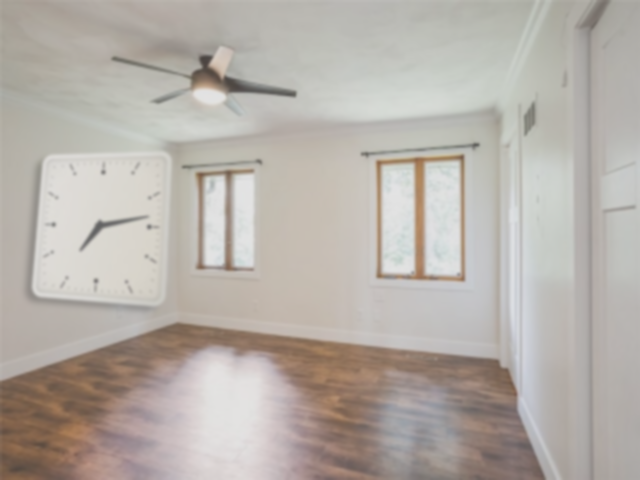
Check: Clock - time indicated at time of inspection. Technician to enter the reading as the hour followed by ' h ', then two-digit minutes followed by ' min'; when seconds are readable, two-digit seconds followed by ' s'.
7 h 13 min
